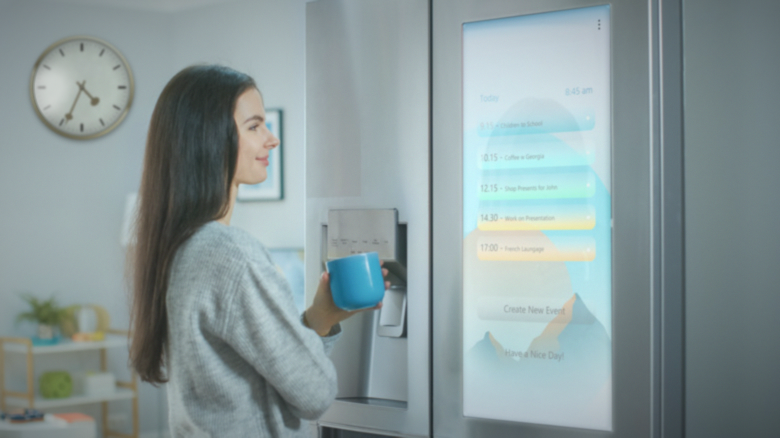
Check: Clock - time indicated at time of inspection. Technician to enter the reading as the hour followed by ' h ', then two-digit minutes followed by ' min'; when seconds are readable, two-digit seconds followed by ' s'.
4 h 34 min
